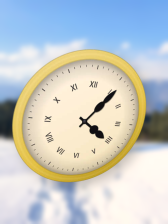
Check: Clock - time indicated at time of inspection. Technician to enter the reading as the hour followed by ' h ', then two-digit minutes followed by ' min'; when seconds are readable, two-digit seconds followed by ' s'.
4 h 06 min
